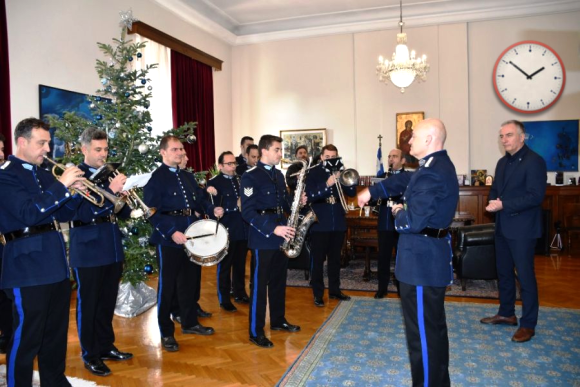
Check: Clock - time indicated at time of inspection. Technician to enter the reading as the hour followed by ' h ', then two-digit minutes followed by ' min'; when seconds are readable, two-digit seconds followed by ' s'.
1 h 51 min
